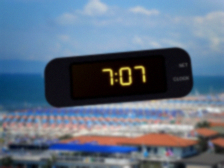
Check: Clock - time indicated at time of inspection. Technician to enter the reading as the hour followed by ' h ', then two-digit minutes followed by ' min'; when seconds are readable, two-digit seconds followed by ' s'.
7 h 07 min
